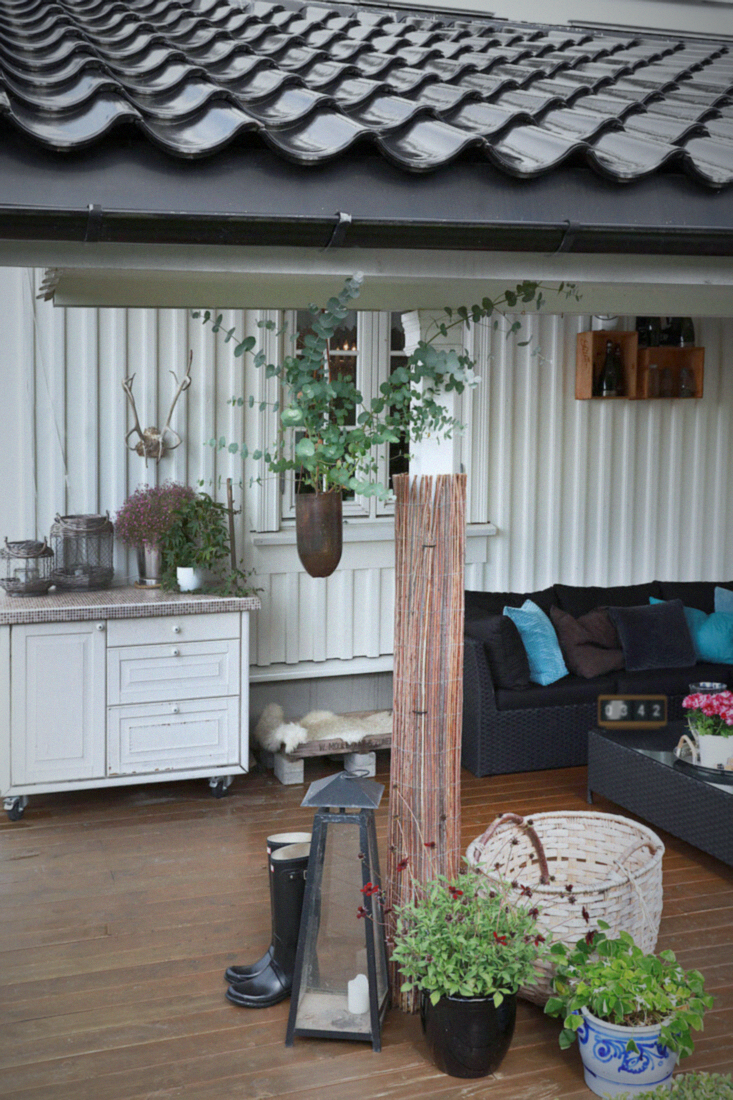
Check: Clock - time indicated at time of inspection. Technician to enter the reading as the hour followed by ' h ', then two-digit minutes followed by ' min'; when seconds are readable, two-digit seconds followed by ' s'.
3 h 42 min
